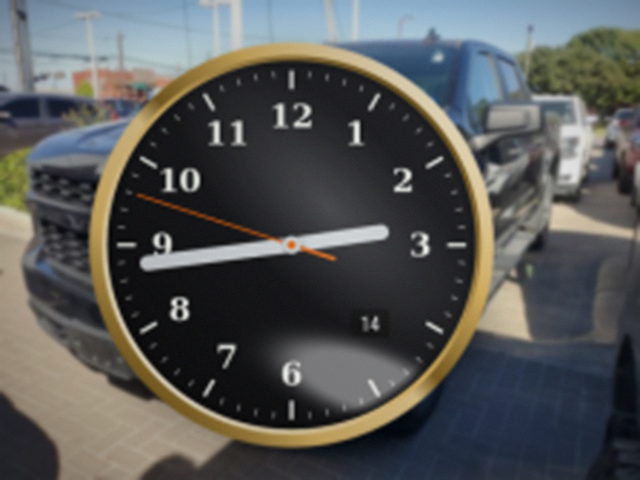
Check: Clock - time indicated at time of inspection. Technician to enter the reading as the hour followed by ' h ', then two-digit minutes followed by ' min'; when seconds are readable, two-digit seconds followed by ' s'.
2 h 43 min 48 s
